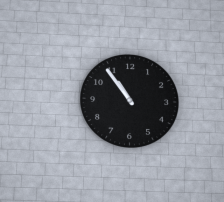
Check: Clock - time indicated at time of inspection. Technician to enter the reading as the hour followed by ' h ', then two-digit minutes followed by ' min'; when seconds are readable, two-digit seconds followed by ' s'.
10 h 54 min
